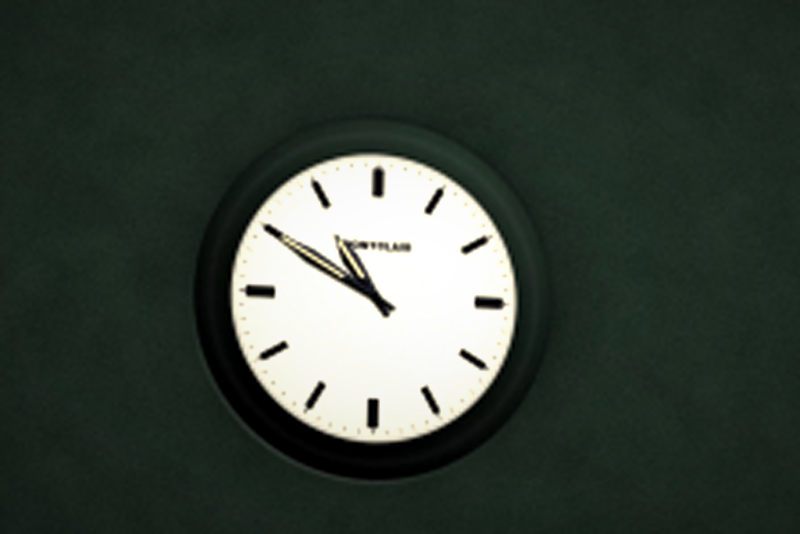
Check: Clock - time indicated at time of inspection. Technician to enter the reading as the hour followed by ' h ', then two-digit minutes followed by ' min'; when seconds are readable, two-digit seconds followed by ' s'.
10 h 50 min
